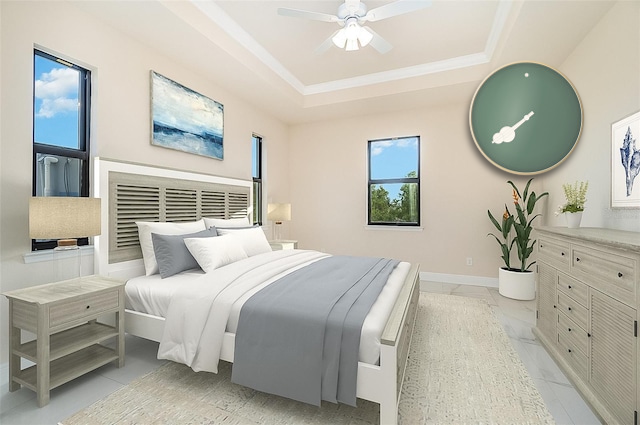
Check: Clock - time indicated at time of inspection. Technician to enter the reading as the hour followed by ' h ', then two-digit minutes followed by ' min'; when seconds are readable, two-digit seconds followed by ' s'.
7 h 39 min
